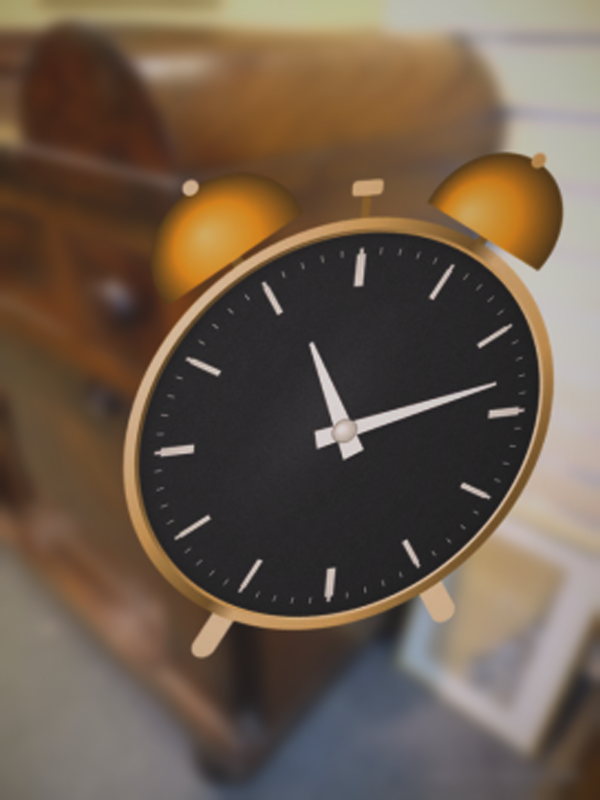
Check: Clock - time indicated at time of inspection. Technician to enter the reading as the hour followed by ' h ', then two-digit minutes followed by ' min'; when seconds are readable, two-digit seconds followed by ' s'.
11 h 13 min
